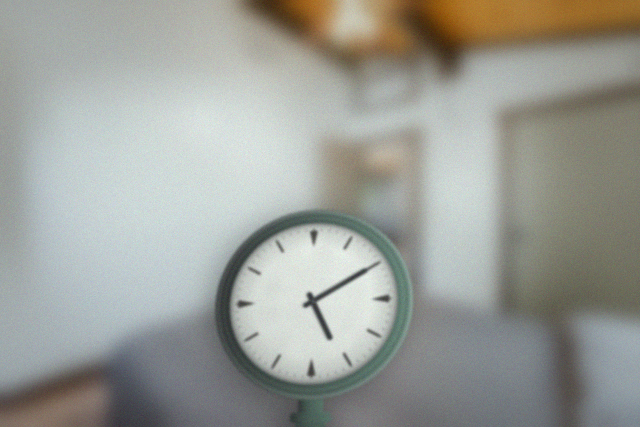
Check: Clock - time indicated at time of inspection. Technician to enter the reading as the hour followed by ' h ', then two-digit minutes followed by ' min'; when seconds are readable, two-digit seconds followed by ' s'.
5 h 10 min
